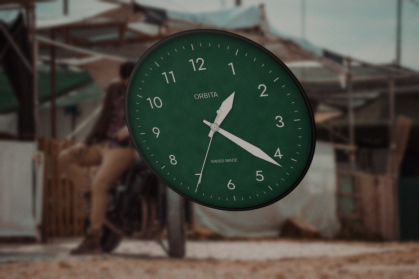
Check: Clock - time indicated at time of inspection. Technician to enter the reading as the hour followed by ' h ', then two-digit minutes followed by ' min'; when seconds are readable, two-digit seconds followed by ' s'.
1 h 21 min 35 s
